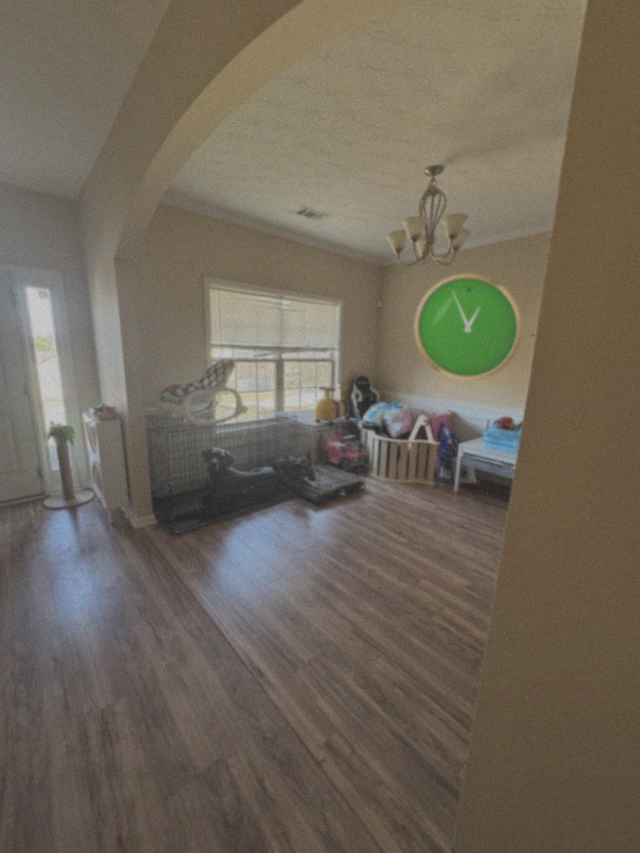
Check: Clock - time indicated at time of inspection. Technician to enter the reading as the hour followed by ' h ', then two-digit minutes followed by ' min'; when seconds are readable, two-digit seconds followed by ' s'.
12 h 56 min
